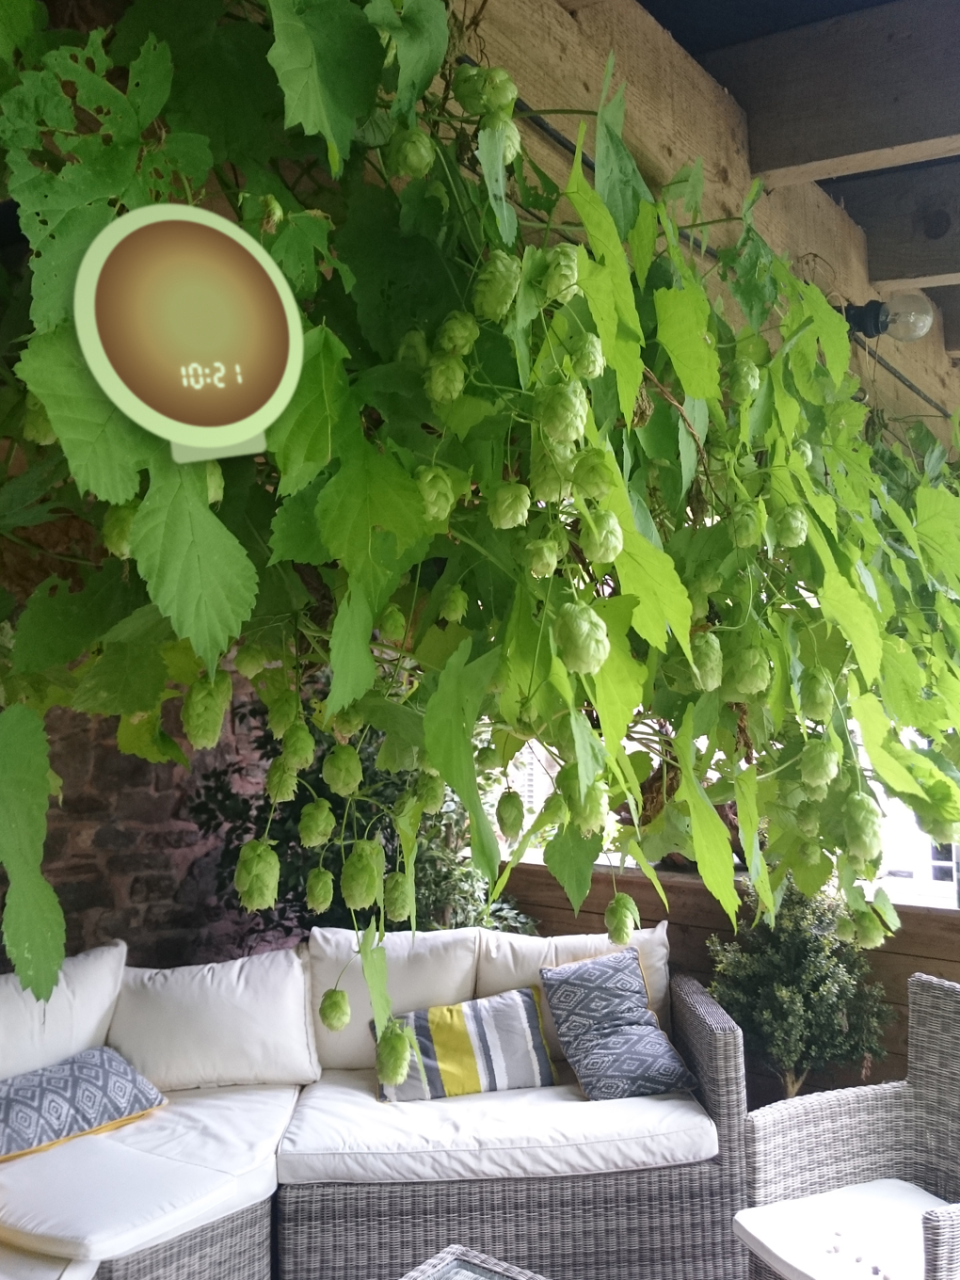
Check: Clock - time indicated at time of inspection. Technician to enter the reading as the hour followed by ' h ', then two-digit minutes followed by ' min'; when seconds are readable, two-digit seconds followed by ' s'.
10 h 21 min
